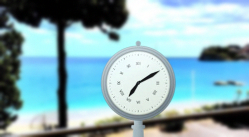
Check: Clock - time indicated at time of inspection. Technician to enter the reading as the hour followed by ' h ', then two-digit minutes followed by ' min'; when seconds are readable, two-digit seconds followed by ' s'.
7 h 10 min
